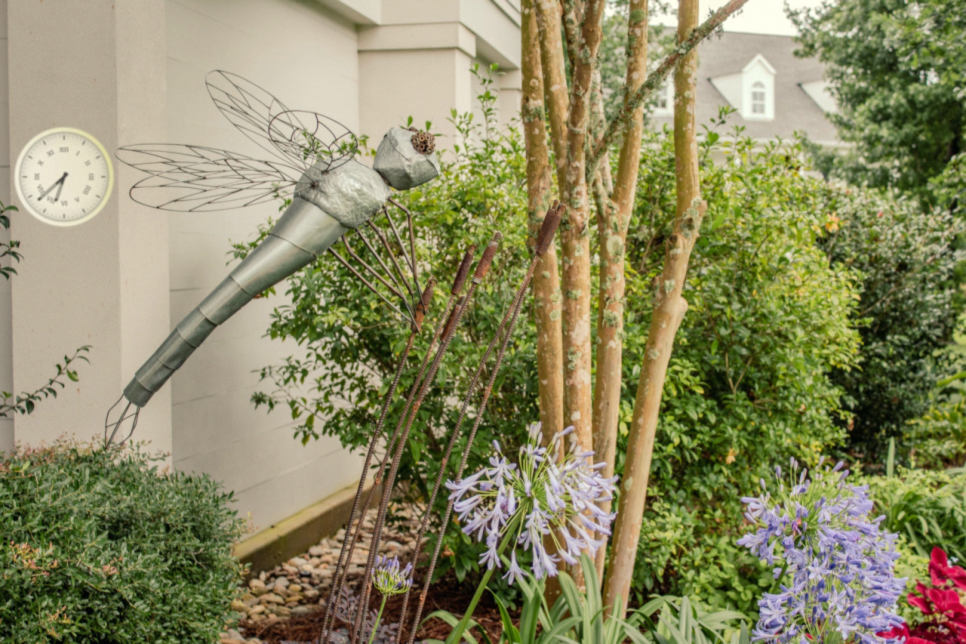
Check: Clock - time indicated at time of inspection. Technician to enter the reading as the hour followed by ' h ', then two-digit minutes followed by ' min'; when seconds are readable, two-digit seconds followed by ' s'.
6 h 38 min
